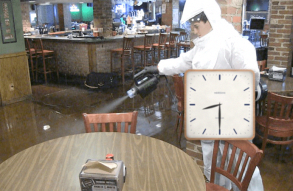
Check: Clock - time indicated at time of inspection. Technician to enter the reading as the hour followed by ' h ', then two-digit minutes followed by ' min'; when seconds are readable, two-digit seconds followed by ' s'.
8 h 30 min
